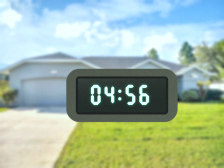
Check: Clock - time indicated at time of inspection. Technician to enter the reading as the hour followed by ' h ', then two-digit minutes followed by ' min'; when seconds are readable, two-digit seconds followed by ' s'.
4 h 56 min
